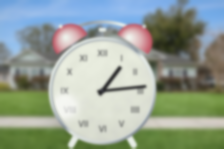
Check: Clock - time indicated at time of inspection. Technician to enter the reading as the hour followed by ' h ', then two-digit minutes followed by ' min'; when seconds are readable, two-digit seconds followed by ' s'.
1 h 14 min
